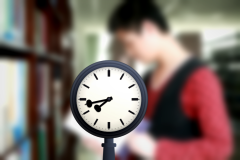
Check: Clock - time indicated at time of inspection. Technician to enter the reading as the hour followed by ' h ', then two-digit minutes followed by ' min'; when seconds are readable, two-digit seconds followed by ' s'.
7 h 43 min
